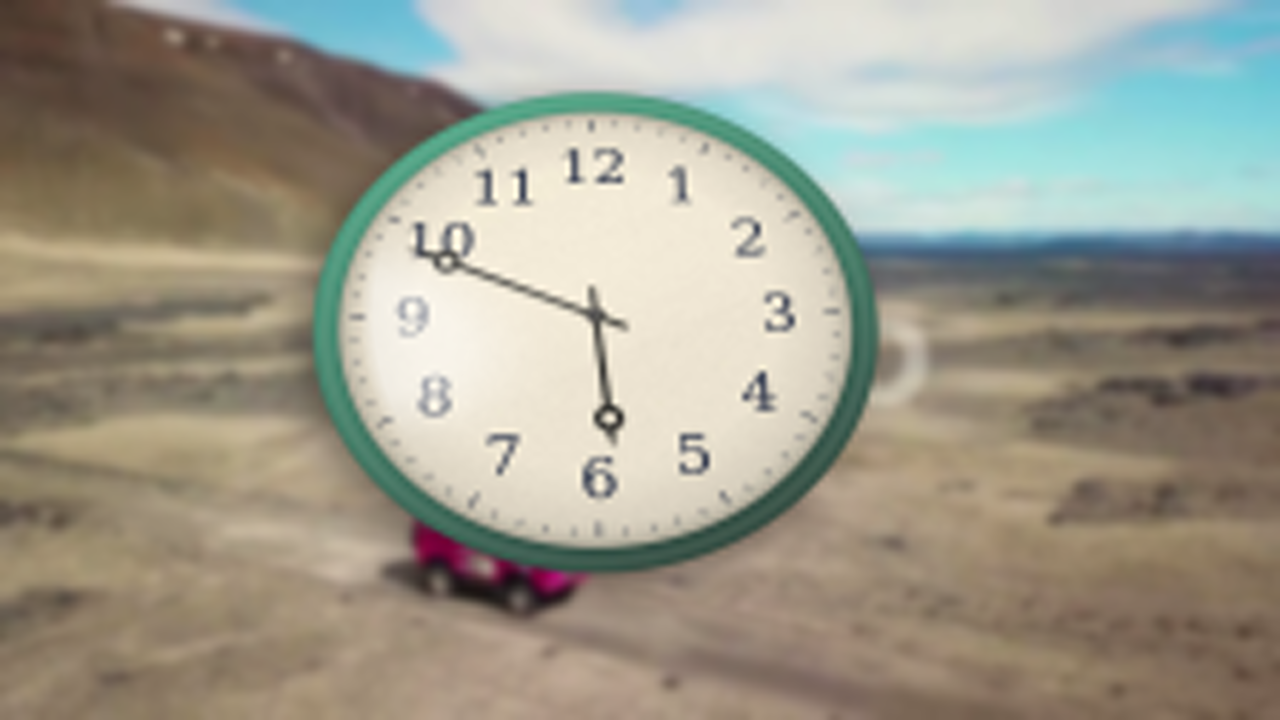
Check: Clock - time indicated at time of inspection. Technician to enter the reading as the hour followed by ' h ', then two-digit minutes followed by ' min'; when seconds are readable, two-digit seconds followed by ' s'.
5 h 49 min
